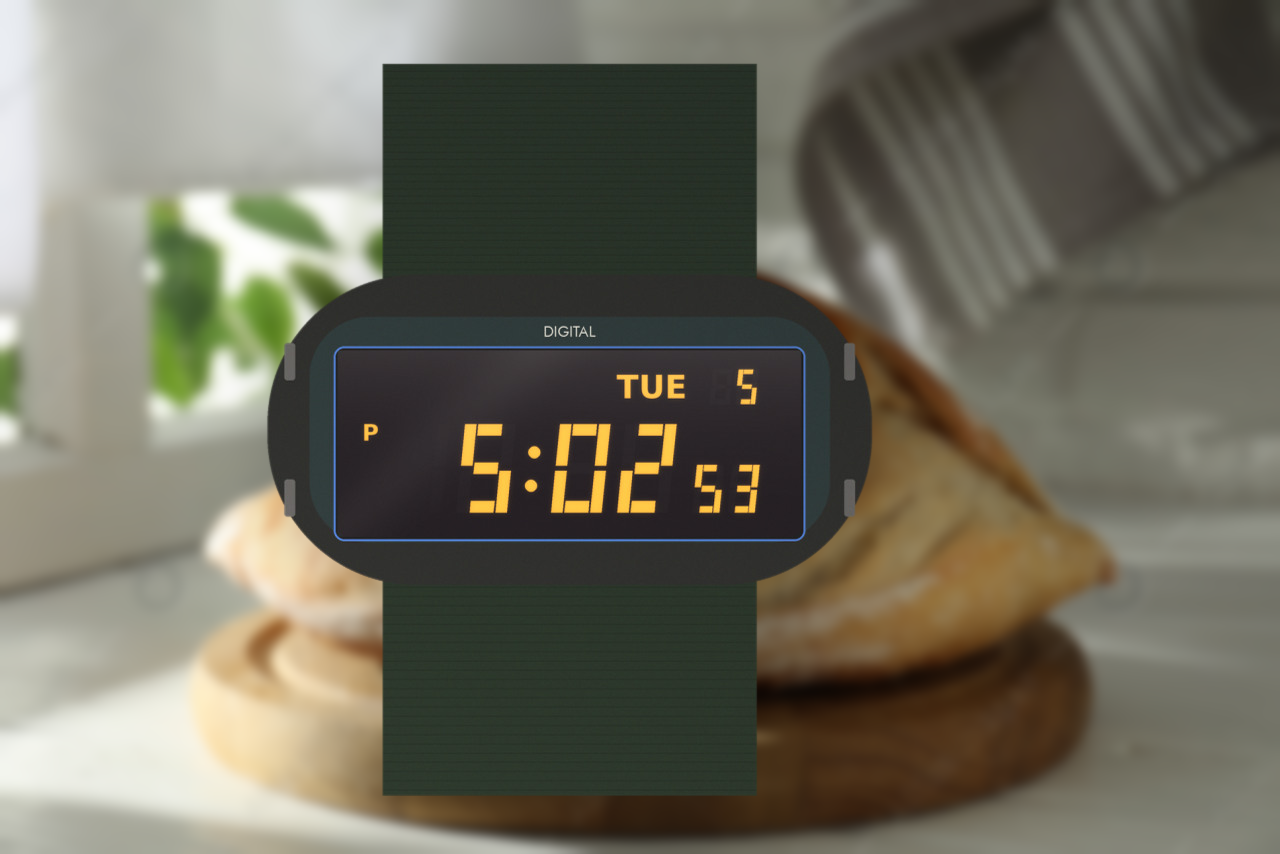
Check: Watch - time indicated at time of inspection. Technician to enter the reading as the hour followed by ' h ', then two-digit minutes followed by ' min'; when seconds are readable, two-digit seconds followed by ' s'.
5 h 02 min 53 s
